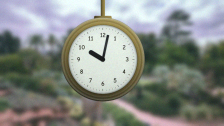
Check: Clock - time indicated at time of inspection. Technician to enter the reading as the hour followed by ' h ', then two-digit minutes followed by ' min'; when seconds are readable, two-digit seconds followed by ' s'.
10 h 02 min
